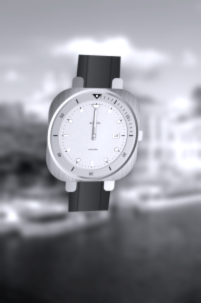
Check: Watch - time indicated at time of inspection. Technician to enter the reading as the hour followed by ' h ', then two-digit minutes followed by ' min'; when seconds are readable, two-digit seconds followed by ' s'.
12 h 00 min
